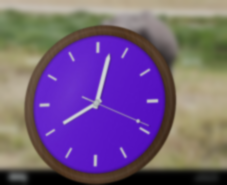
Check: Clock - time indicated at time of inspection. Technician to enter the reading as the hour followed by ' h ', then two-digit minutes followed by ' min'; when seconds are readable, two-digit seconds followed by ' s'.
8 h 02 min 19 s
